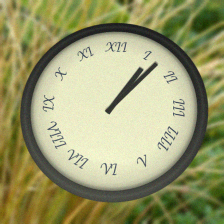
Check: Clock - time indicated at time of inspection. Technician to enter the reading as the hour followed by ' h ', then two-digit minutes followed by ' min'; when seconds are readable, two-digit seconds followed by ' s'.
1 h 07 min
